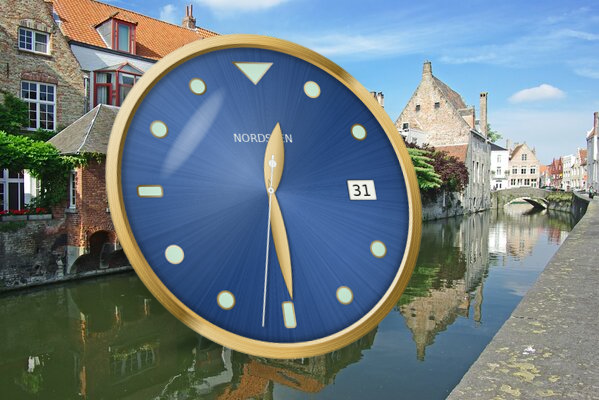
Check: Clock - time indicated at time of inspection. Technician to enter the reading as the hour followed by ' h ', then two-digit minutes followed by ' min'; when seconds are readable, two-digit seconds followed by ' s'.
12 h 29 min 32 s
